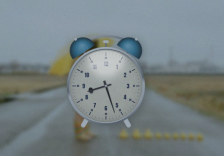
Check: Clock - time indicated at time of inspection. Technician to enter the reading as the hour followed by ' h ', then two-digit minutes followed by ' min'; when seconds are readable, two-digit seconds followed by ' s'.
8 h 27 min
